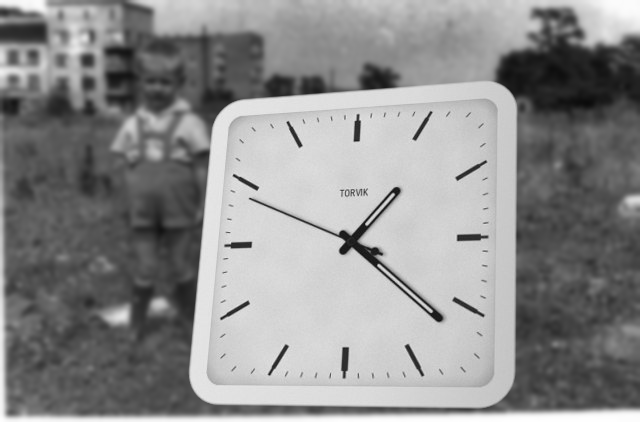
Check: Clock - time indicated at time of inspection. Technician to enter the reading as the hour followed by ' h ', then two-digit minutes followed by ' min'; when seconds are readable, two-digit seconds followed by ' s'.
1 h 21 min 49 s
